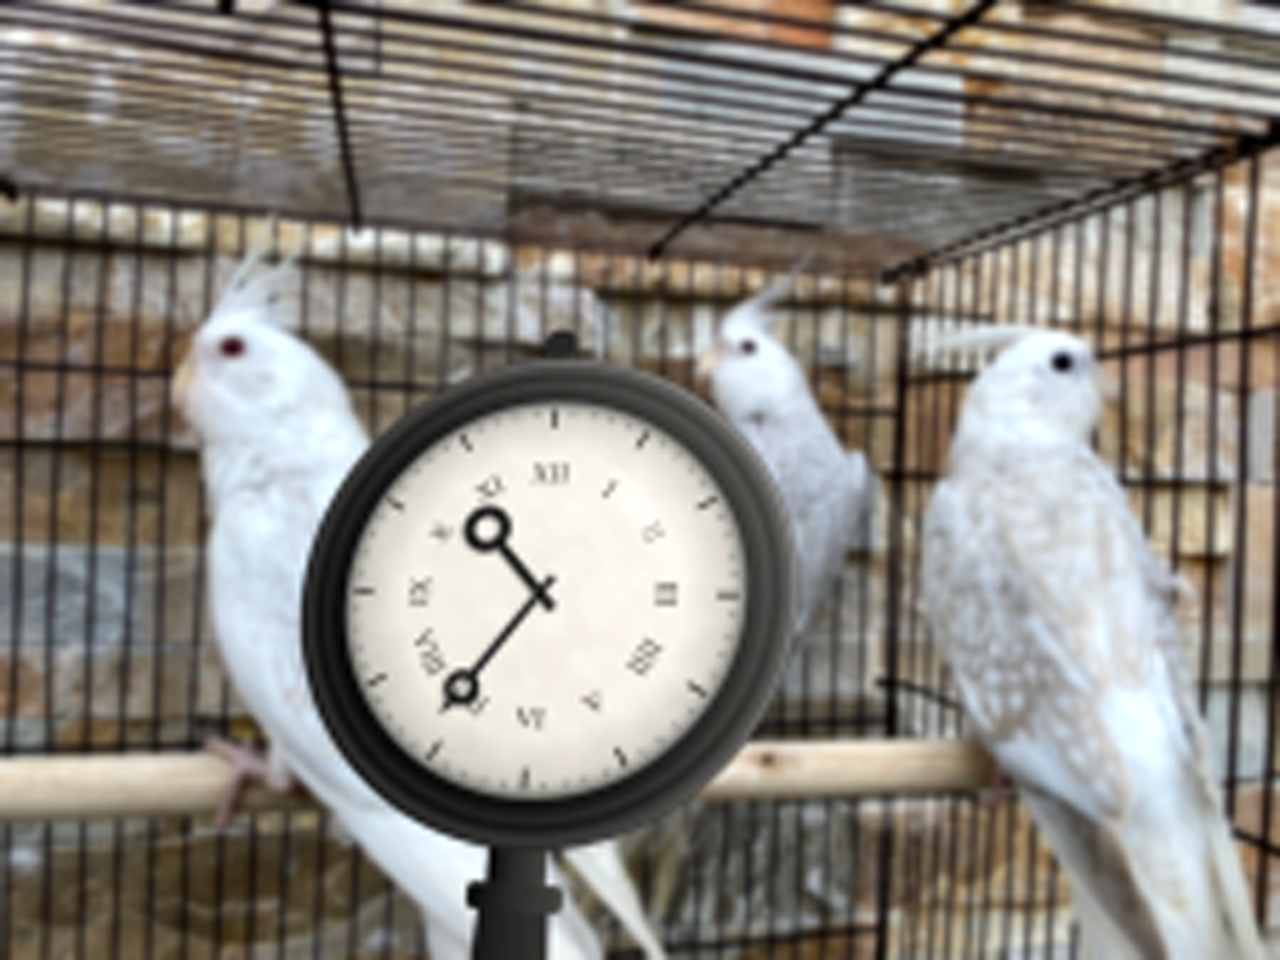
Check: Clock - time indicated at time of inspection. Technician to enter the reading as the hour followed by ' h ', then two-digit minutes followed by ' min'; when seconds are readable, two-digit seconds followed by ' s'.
10 h 36 min
